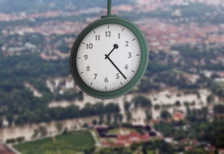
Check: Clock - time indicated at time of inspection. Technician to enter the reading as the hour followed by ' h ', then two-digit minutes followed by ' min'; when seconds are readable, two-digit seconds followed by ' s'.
1 h 23 min
